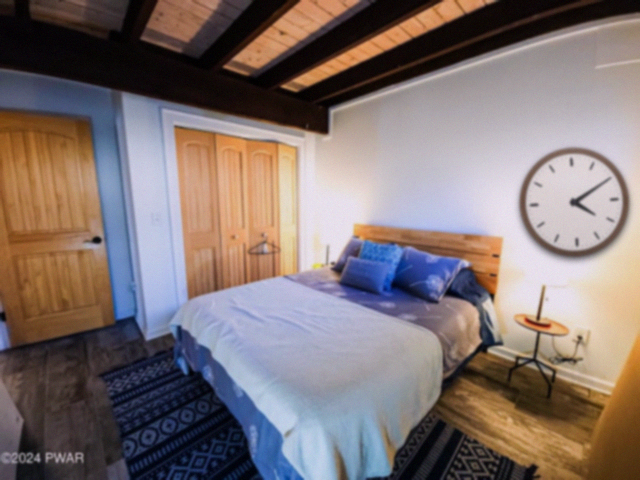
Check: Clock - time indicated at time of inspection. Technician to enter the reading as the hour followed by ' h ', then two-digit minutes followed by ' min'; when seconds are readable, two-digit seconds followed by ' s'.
4 h 10 min
